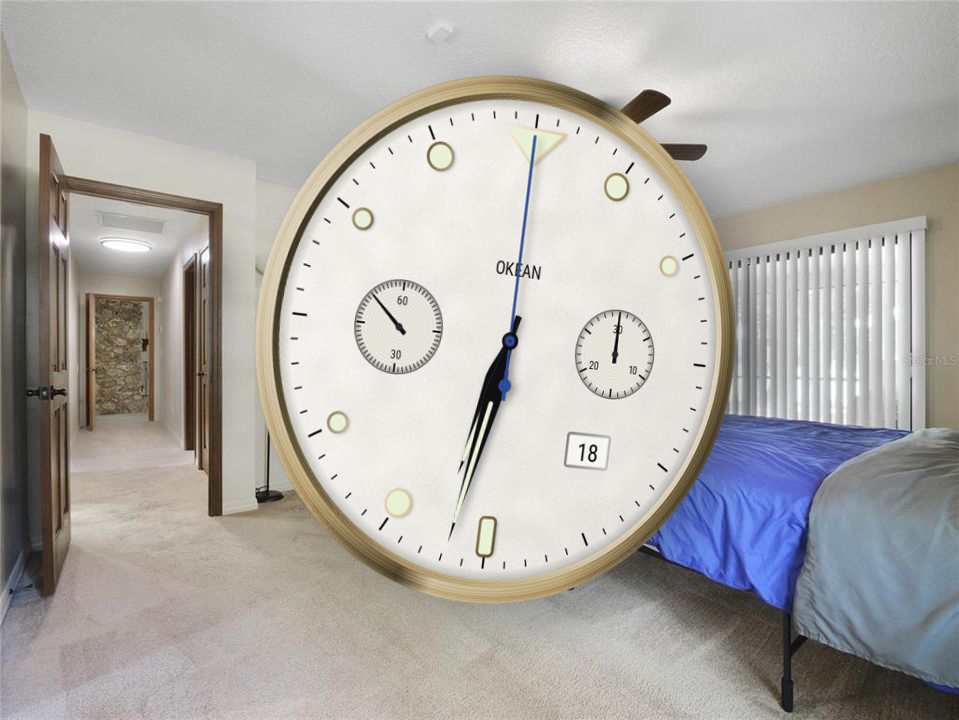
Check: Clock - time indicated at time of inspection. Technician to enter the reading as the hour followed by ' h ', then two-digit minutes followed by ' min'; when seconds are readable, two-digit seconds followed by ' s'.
6 h 31 min 52 s
